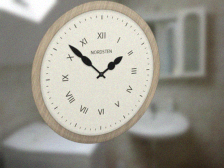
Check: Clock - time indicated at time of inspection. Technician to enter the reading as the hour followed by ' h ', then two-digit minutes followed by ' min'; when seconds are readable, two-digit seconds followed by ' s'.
1 h 52 min
